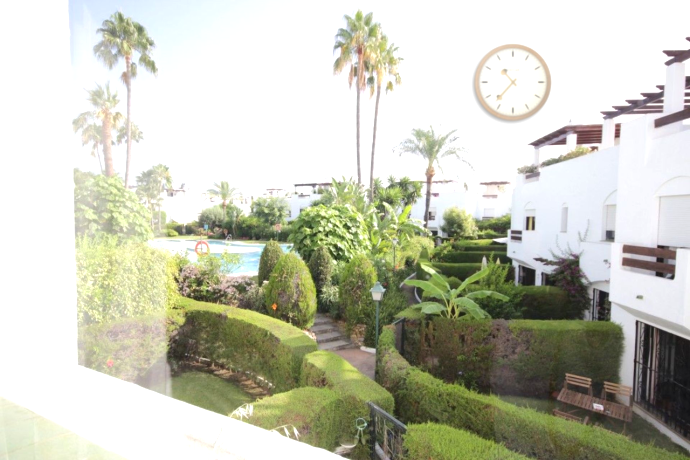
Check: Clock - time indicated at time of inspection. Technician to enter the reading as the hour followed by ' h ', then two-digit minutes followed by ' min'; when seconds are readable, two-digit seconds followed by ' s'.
10 h 37 min
